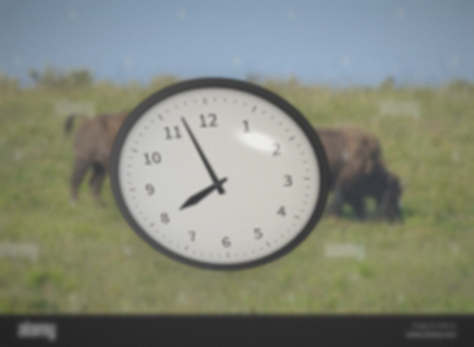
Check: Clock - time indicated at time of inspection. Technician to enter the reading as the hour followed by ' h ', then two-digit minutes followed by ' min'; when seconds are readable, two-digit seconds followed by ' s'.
7 h 57 min
